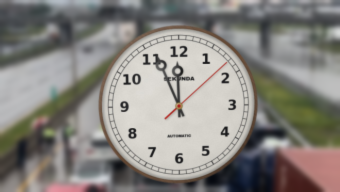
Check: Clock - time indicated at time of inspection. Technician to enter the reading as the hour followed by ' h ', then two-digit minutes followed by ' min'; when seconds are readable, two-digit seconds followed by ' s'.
11 h 56 min 08 s
